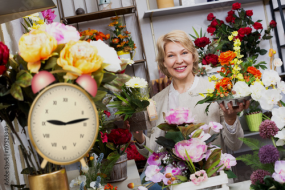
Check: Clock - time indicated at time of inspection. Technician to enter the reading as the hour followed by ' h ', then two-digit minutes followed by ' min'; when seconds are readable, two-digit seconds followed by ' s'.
9 h 13 min
